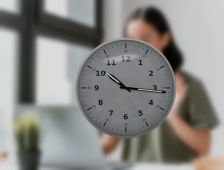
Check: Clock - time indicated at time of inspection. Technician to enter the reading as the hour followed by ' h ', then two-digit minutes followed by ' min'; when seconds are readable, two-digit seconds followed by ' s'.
10 h 16 min
